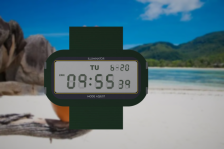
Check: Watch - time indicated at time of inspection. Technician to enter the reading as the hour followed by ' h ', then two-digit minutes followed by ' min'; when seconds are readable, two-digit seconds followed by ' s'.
9 h 55 min 39 s
